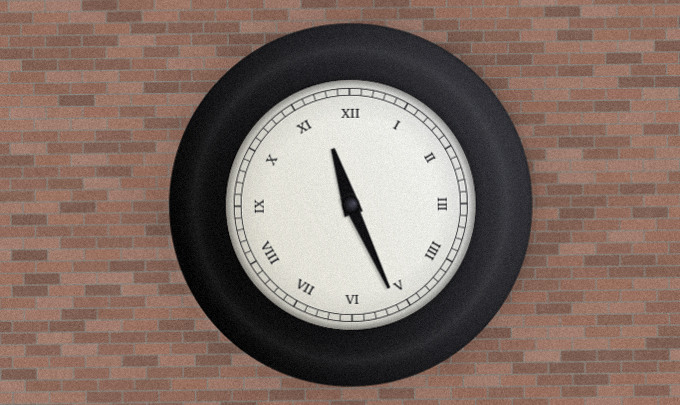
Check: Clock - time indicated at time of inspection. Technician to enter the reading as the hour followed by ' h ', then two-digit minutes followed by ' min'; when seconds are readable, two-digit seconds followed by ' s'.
11 h 26 min
